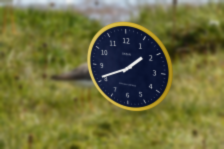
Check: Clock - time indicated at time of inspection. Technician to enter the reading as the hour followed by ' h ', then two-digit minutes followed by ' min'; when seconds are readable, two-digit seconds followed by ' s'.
1 h 41 min
